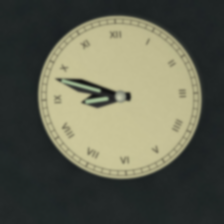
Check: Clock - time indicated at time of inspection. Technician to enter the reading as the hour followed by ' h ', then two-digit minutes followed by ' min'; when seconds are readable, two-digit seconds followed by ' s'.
8 h 48 min
